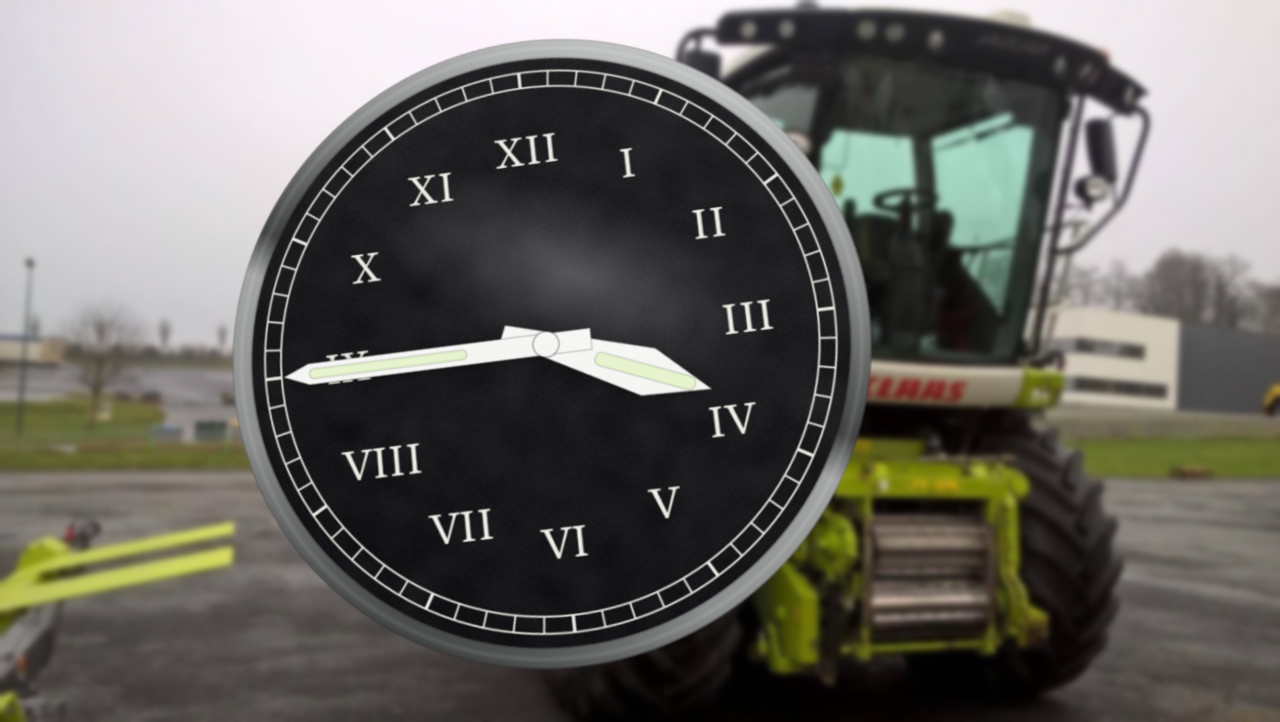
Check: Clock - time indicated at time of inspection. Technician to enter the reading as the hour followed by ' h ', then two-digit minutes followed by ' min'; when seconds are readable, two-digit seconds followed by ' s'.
3 h 45 min
